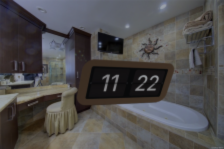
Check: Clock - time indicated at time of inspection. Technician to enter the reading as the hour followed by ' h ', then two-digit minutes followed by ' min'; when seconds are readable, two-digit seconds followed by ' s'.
11 h 22 min
